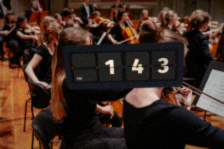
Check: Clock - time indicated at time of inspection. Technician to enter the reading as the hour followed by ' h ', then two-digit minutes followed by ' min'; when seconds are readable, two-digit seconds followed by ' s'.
1 h 43 min
